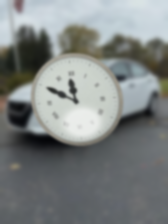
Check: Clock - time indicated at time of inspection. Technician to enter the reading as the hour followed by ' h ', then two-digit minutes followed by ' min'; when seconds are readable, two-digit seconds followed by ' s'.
11 h 50 min
